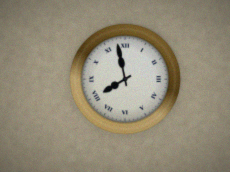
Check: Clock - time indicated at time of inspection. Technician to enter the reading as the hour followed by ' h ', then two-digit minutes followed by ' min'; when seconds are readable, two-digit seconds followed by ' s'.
7 h 58 min
